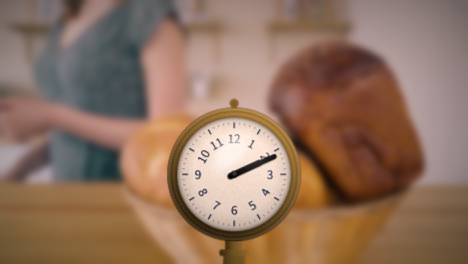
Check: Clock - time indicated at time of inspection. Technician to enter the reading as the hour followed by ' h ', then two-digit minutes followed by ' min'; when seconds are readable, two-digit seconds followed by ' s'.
2 h 11 min
